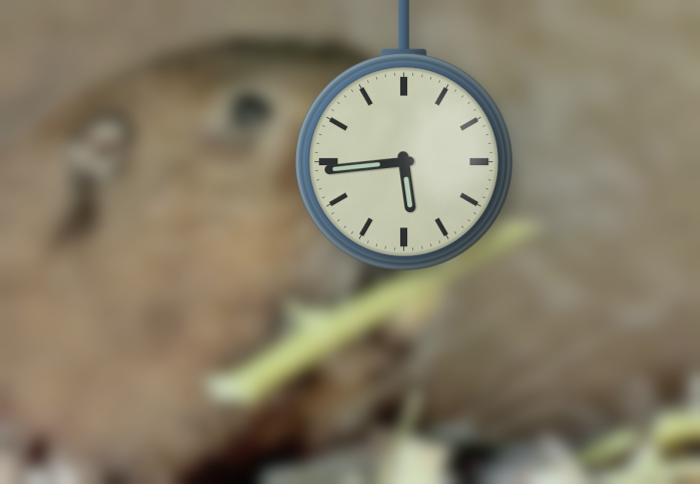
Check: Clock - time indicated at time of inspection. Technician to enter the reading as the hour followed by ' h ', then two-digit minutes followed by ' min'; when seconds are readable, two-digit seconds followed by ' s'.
5 h 44 min
